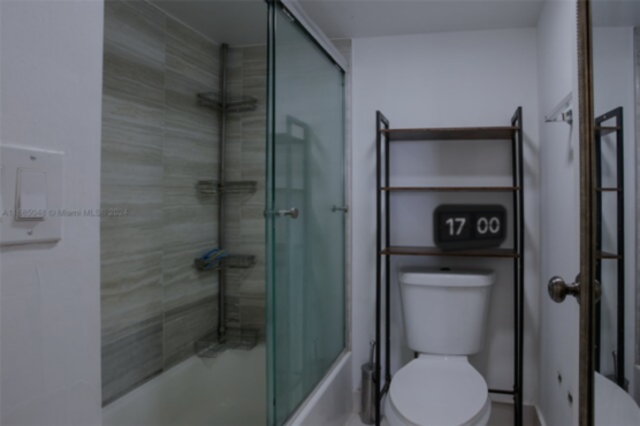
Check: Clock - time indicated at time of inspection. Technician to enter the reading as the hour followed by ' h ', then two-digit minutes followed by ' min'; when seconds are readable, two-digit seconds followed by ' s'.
17 h 00 min
